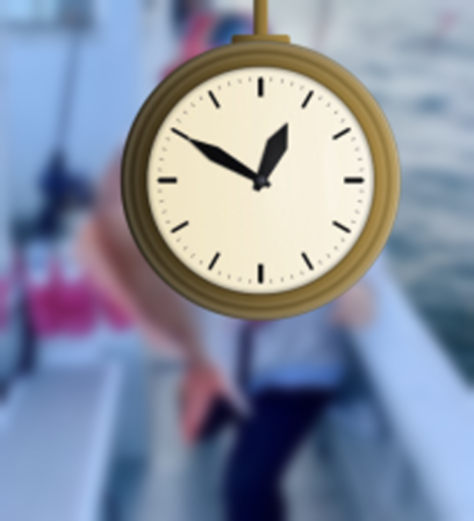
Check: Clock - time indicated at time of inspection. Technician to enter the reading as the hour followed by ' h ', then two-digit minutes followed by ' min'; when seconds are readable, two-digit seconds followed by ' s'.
12 h 50 min
